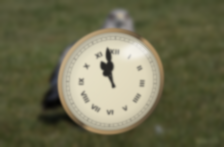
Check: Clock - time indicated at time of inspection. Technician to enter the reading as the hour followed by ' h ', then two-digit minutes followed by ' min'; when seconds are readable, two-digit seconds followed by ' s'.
10 h 58 min
